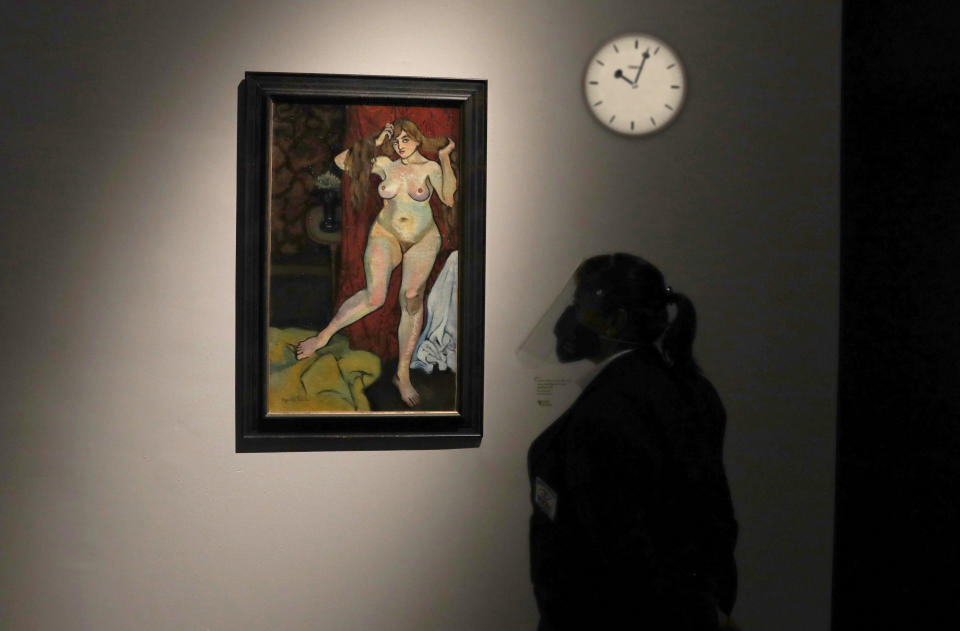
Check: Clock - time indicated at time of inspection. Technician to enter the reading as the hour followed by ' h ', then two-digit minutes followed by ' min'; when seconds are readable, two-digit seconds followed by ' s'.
10 h 03 min
